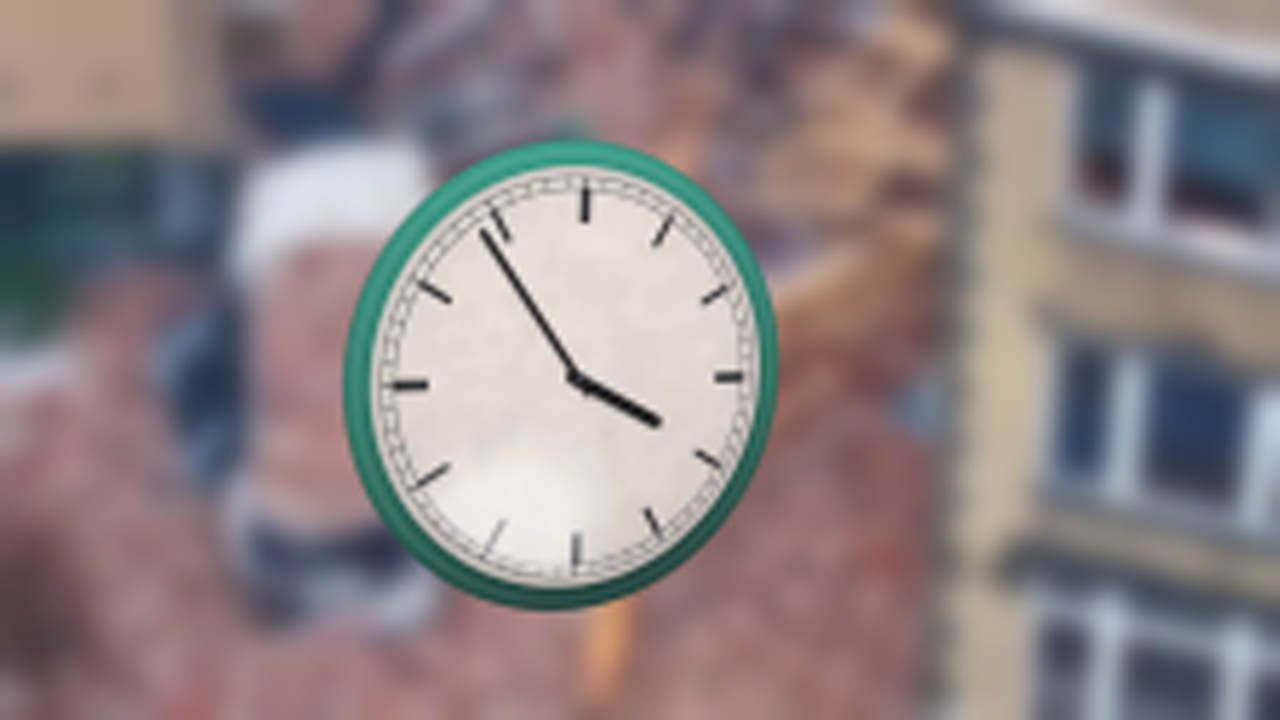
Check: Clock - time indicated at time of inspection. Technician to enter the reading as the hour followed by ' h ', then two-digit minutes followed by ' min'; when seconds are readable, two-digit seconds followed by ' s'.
3 h 54 min
